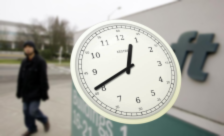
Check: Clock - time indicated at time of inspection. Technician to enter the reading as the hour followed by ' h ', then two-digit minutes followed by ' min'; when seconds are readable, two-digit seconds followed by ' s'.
12 h 41 min
